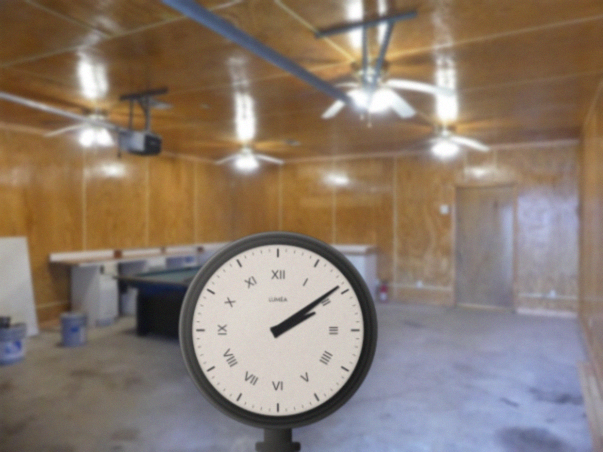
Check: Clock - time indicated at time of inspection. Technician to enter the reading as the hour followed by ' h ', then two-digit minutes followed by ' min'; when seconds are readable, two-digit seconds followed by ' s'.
2 h 09 min
